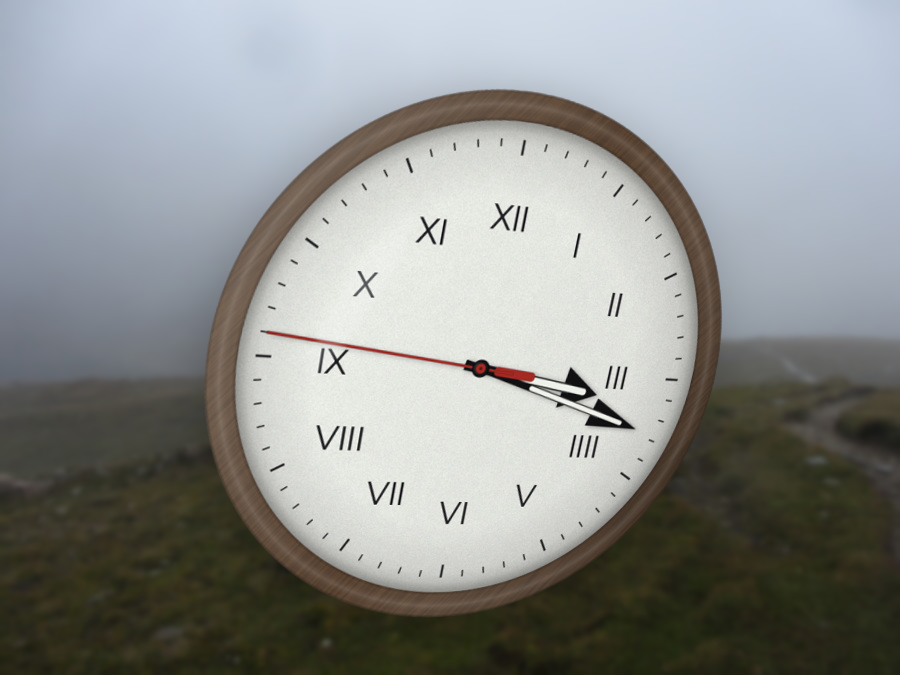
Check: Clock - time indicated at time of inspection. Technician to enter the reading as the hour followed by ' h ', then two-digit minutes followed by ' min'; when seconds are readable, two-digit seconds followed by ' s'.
3 h 17 min 46 s
